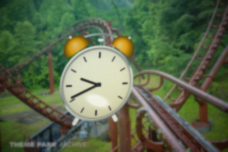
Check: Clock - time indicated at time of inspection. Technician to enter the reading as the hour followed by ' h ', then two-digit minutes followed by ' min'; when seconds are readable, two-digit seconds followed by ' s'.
9 h 41 min
